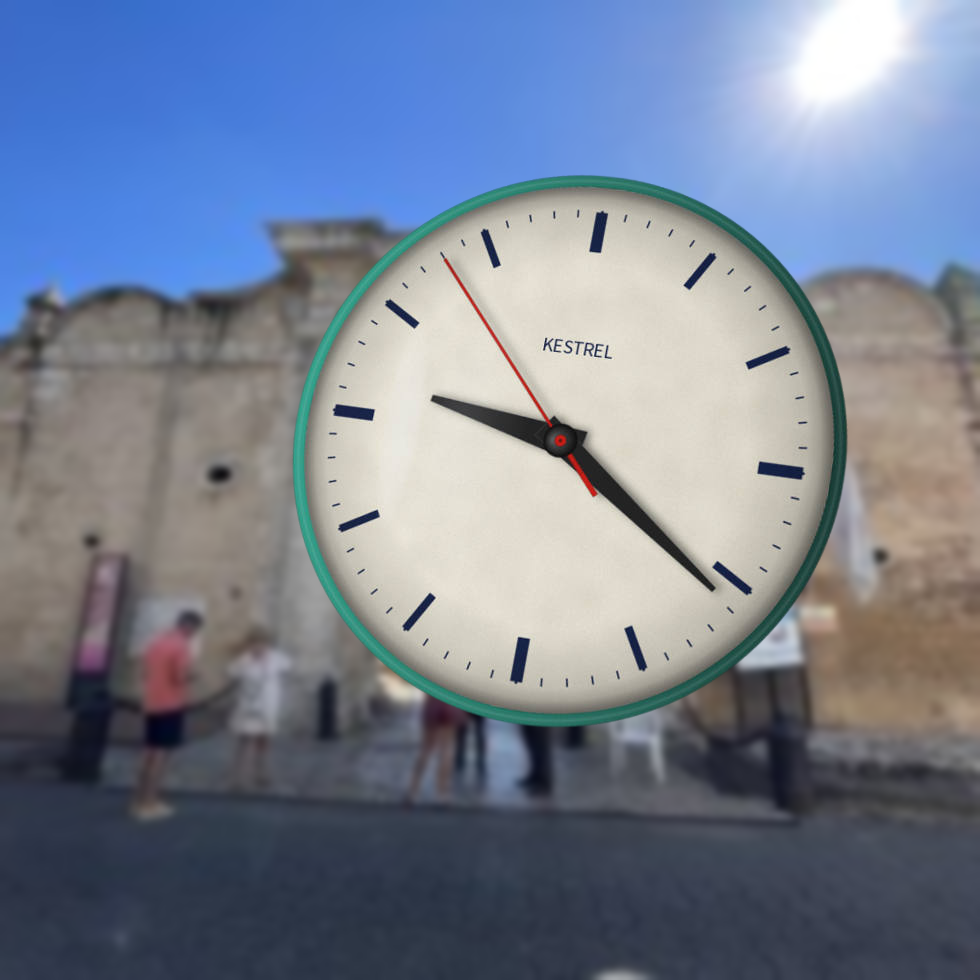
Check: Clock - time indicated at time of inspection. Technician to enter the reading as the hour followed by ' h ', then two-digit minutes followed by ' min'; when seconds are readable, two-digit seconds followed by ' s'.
9 h 20 min 53 s
